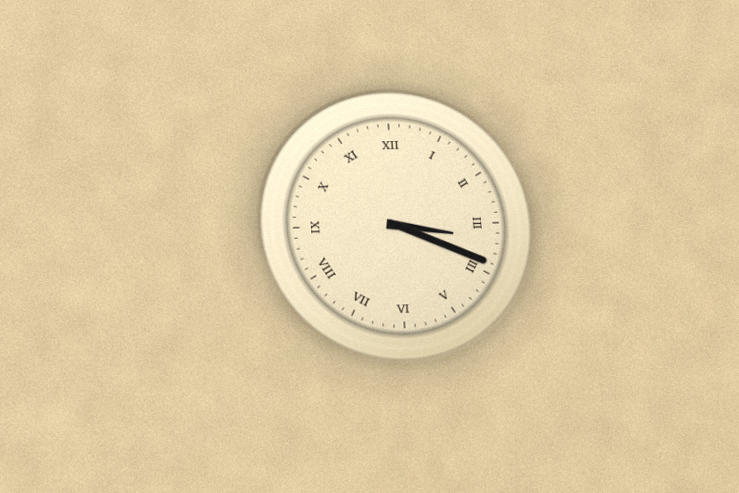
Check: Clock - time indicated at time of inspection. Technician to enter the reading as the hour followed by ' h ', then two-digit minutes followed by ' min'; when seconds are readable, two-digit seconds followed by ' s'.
3 h 19 min
